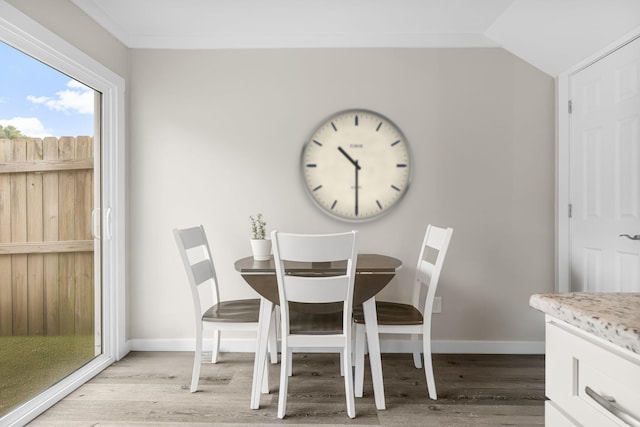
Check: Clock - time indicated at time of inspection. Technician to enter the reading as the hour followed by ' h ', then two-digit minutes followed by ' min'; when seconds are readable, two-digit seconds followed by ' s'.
10 h 30 min
